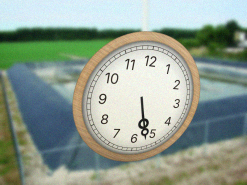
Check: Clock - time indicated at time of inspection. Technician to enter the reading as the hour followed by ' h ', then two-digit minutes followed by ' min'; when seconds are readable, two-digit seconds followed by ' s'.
5 h 27 min
